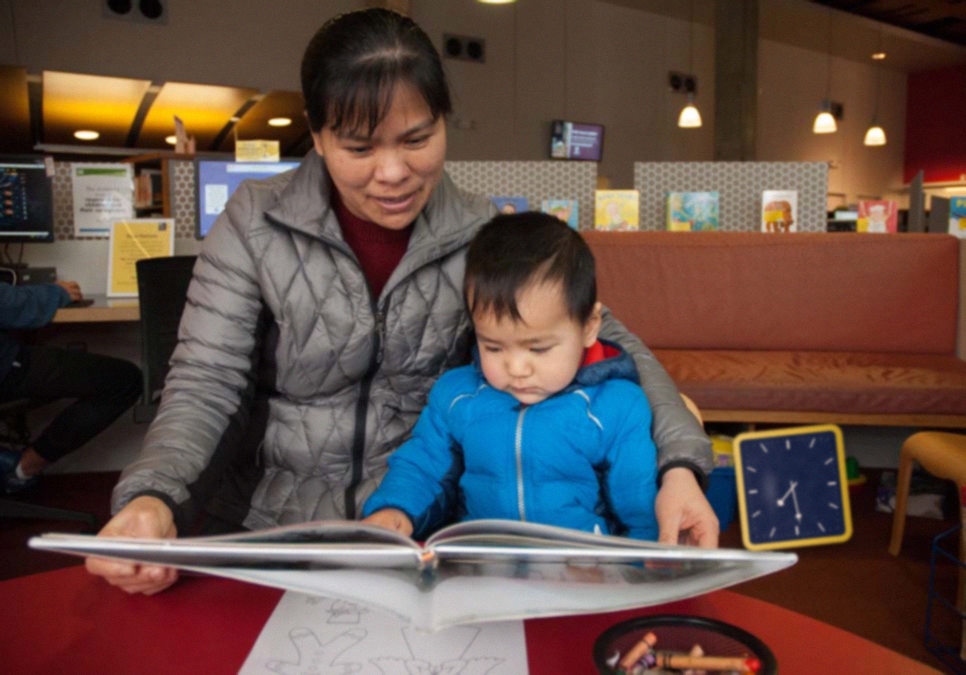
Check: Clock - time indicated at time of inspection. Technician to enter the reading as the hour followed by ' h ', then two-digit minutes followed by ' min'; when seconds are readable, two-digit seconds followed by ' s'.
7 h 29 min
